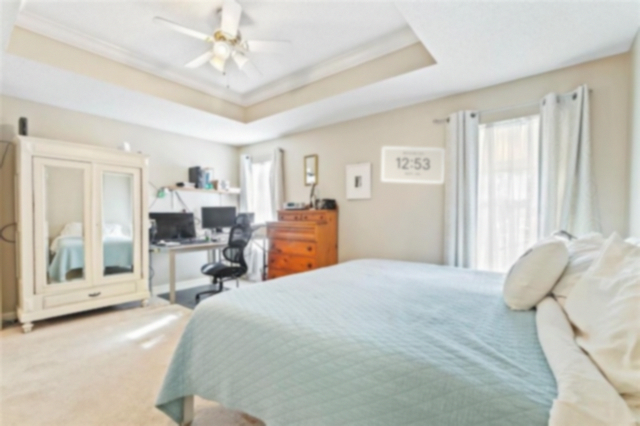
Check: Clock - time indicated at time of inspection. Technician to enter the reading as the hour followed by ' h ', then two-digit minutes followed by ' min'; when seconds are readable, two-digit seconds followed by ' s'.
12 h 53 min
